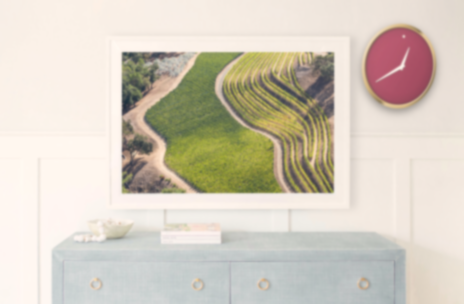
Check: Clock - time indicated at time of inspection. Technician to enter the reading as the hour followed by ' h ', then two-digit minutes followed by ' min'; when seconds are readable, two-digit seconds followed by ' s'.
12 h 40 min
